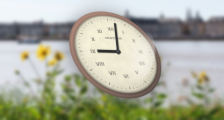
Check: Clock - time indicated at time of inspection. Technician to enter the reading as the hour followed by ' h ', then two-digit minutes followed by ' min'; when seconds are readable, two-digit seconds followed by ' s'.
9 h 02 min
